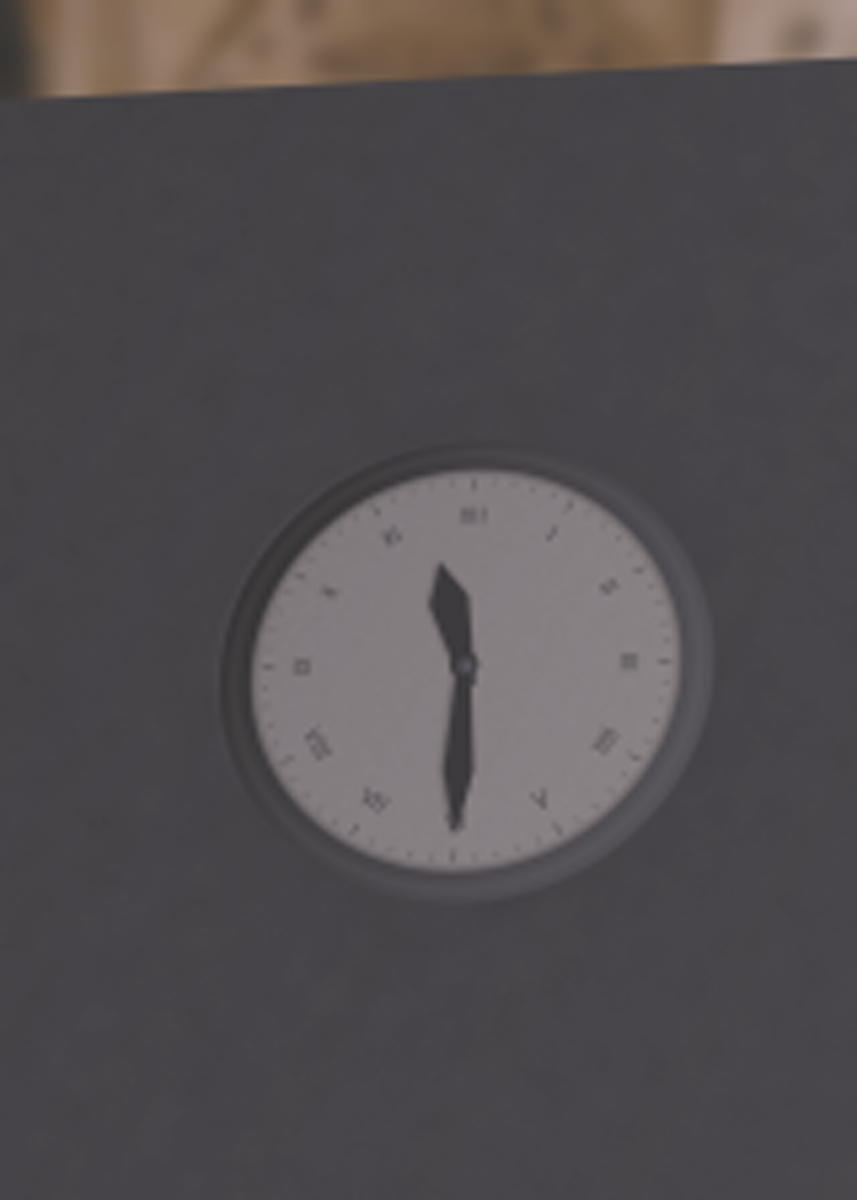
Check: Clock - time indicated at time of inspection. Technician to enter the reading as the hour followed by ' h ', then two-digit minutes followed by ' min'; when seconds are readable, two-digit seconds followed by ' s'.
11 h 30 min
